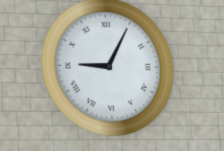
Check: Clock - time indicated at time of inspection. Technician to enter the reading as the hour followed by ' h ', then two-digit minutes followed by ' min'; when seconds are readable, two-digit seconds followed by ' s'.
9 h 05 min
